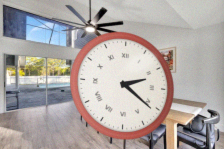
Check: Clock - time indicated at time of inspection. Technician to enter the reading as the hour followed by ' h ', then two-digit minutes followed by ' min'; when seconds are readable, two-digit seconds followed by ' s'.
2 h 21 min
